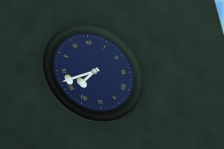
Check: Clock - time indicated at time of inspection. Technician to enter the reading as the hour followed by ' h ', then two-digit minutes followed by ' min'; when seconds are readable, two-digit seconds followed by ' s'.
7 h 42 min
